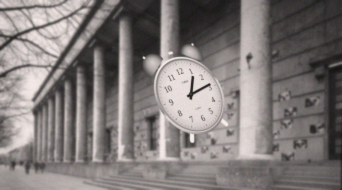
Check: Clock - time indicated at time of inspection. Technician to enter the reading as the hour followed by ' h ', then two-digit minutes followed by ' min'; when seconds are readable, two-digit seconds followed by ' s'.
1 h 14 min
